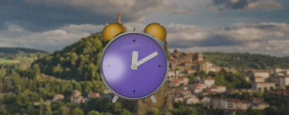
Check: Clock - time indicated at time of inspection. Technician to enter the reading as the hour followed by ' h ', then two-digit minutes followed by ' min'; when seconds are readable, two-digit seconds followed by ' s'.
12 h 10 min
